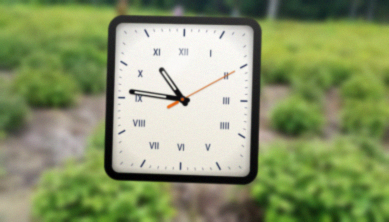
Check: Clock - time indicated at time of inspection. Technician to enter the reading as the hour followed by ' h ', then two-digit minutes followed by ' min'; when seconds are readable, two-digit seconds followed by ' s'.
10 h 46 min 10 s
